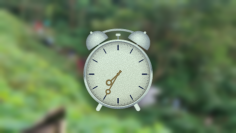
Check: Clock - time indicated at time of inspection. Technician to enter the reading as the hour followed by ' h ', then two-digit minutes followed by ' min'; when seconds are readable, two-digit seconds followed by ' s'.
7 h 35 min
